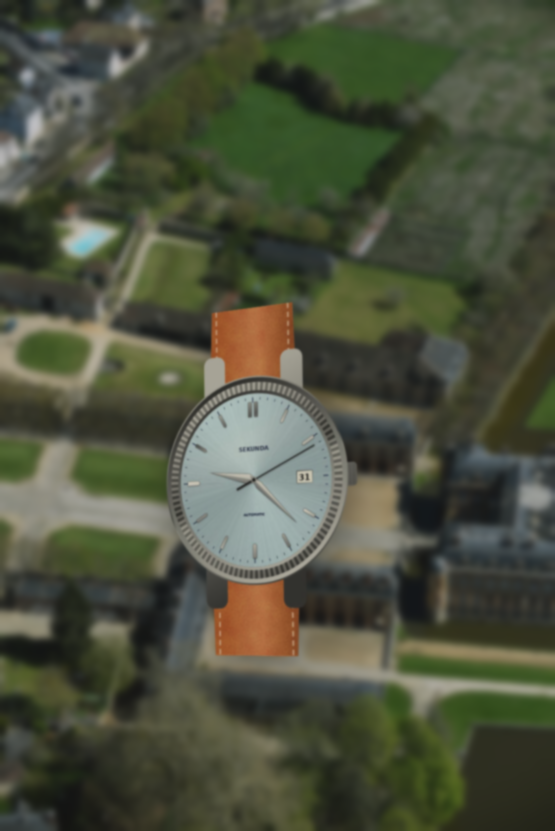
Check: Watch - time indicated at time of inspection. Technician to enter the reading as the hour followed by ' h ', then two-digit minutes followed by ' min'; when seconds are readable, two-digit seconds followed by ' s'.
9 h 22 min 11 s
